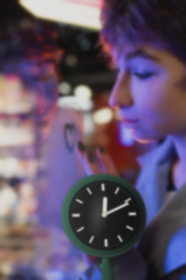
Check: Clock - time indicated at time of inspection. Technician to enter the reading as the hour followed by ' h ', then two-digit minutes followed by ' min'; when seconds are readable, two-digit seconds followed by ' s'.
12 h 11 min
